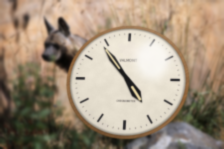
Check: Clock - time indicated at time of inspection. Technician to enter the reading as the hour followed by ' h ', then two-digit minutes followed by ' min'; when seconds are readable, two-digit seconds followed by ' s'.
4 h 54 min
